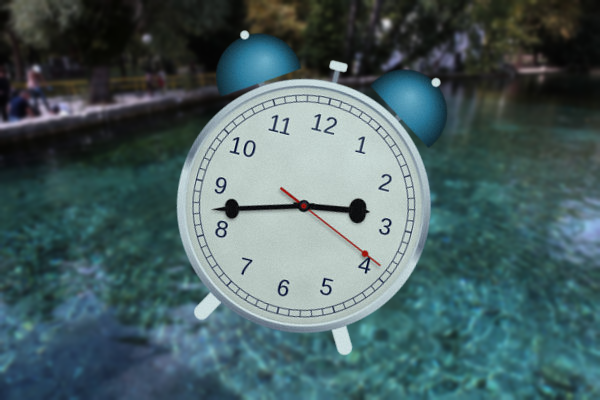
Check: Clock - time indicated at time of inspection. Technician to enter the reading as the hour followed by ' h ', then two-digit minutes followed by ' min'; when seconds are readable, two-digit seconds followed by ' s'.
2 h 42 min 19 s
